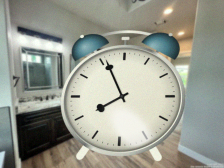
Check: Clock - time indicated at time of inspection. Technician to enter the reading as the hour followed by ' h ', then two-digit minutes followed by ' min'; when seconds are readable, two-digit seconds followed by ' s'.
7 h 56 min
